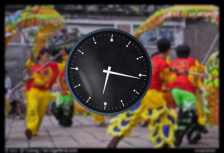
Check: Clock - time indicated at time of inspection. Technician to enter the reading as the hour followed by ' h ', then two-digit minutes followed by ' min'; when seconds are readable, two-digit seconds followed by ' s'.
6 h 16 min
